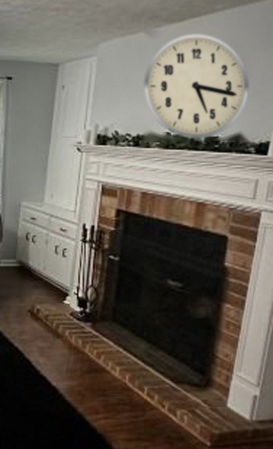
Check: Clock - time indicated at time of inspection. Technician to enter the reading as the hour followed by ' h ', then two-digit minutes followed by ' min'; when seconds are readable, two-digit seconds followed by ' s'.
5 h 17 min
